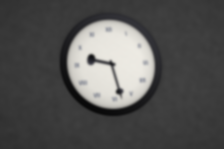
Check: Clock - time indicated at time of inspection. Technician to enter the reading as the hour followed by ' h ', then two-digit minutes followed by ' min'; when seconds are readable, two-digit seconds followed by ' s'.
9 h 28 min
